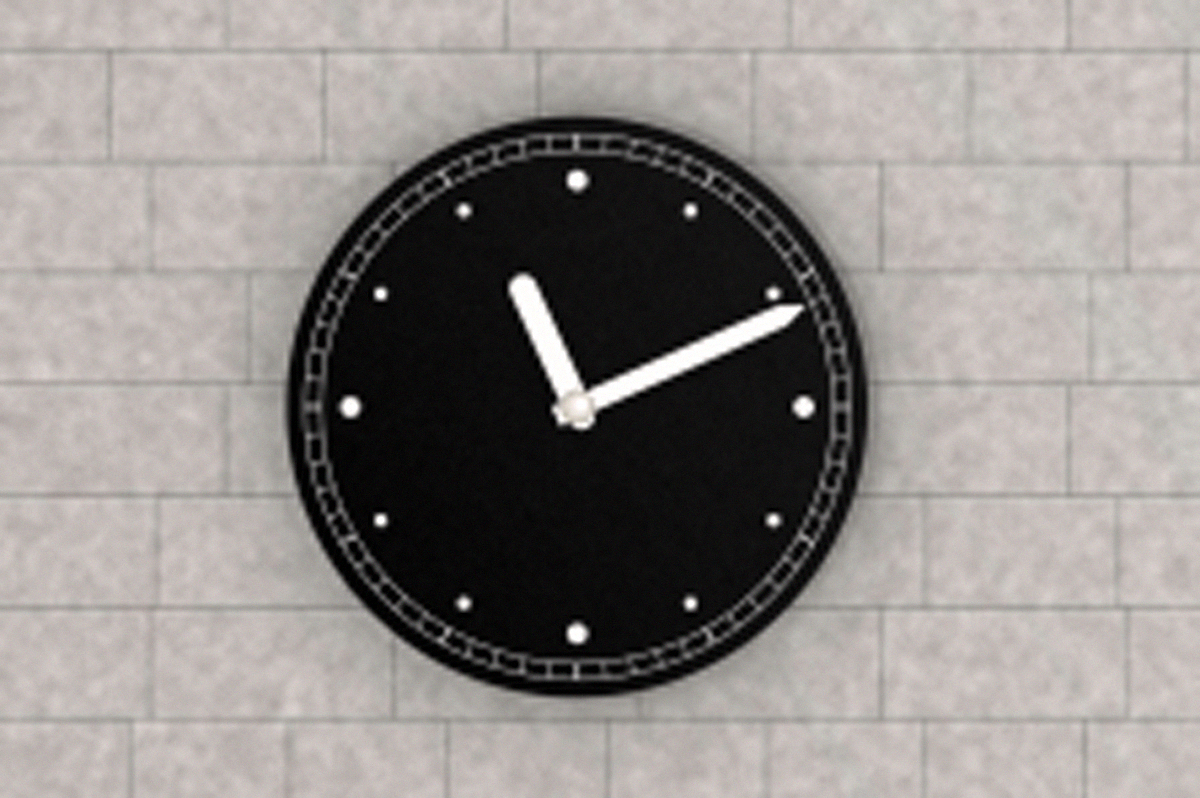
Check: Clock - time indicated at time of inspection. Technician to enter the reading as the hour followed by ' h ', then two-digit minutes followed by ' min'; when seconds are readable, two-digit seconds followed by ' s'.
11 h 11 min
